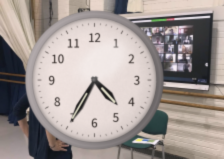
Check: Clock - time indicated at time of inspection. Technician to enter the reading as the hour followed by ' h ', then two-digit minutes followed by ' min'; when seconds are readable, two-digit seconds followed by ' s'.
4 h 35 min
